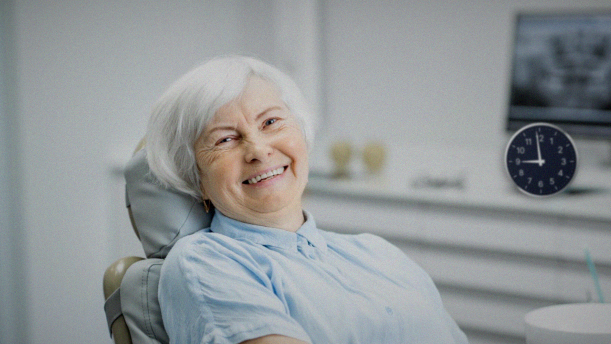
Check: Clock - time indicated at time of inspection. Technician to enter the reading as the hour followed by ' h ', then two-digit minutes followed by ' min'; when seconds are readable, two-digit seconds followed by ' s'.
8 h 59 min
